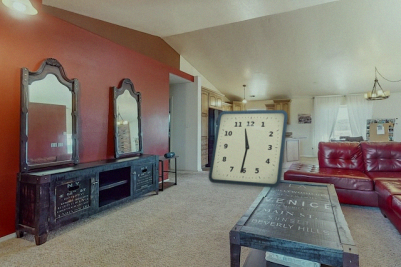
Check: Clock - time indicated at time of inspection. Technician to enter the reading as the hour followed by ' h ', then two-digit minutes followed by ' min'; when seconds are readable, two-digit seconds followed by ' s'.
11 h 31 min
